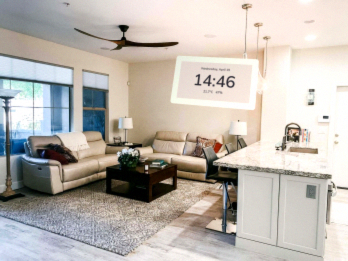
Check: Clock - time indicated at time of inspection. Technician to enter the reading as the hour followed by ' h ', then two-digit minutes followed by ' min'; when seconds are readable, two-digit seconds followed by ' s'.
14 h 46 min
